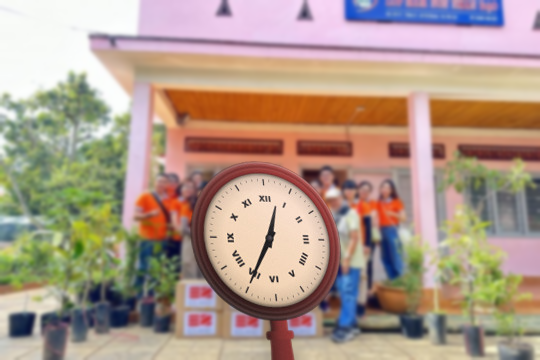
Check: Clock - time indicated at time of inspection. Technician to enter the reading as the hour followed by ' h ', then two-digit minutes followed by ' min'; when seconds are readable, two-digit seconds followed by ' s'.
12 h 35 min
